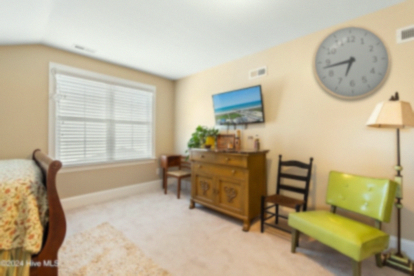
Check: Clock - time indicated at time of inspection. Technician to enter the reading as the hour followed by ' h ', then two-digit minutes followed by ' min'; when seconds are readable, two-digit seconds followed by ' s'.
6 h 43 min
